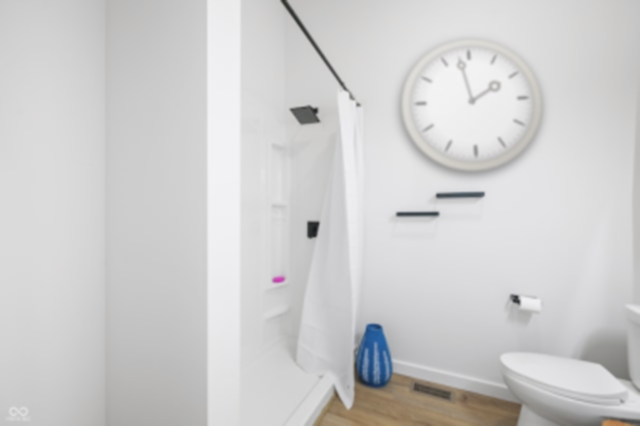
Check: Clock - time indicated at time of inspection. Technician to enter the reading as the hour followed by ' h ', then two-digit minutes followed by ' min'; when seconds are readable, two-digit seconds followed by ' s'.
1 h 58 min
